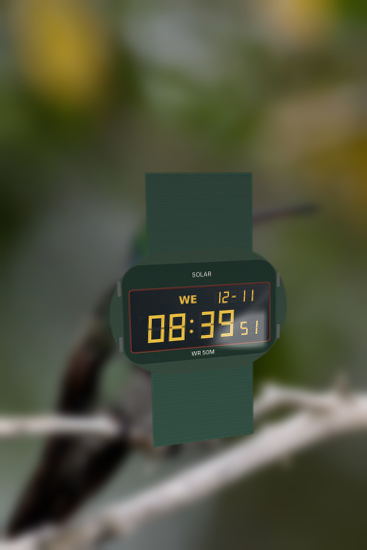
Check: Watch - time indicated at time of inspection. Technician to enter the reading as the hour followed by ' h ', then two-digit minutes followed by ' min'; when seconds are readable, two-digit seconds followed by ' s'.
8 h 39 min 51 s
